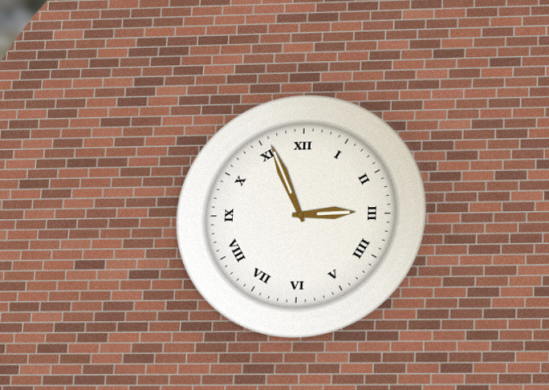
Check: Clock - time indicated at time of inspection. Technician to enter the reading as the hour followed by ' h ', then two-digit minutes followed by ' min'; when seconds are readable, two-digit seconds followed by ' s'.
2 h 56 min
